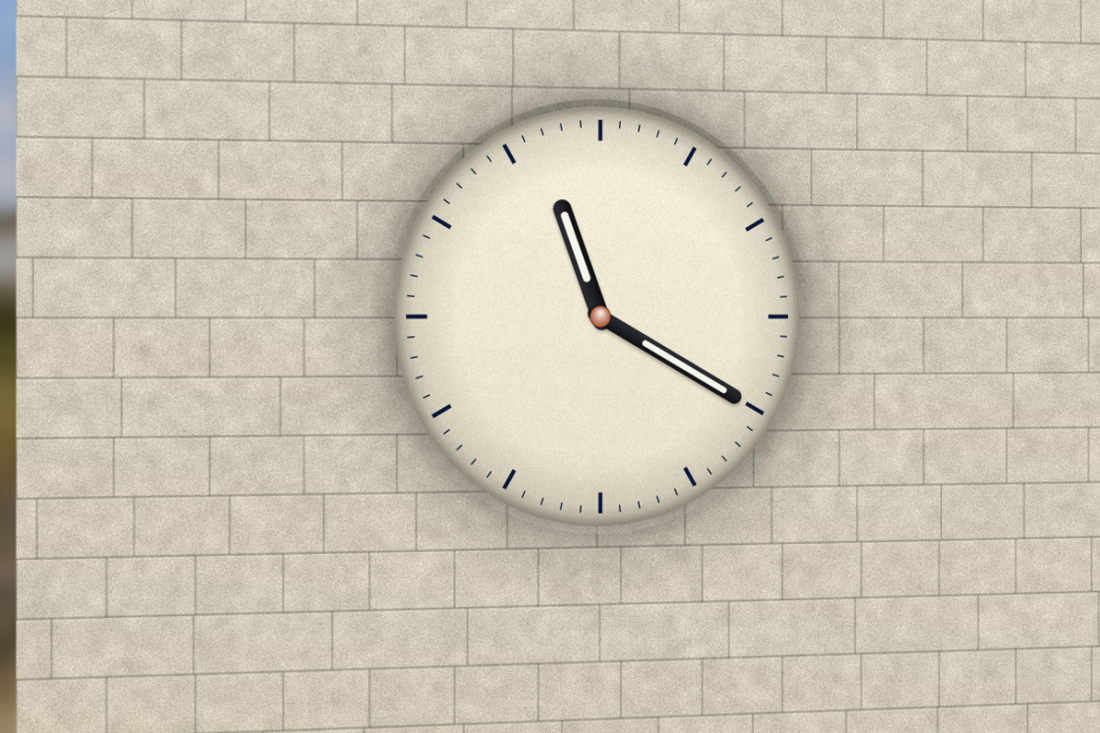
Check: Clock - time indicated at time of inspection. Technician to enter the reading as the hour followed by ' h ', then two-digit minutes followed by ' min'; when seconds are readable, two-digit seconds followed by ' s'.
11 h 20 min
